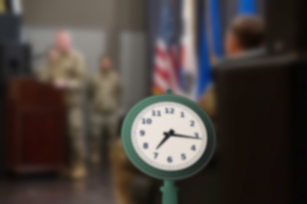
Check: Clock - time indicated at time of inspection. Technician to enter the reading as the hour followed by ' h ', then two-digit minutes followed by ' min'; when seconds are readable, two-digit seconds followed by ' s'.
7 h 16 min
